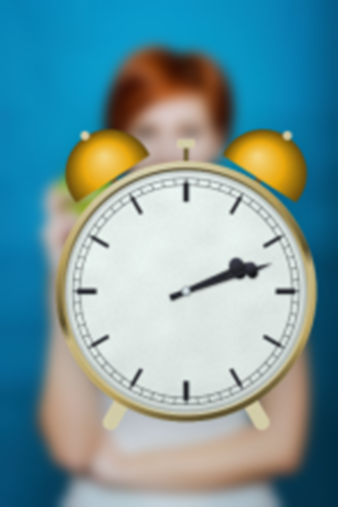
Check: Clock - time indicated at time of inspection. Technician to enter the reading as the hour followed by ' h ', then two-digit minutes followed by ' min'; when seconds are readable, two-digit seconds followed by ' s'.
2 h 12 min
